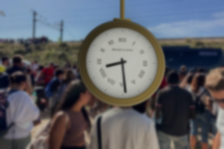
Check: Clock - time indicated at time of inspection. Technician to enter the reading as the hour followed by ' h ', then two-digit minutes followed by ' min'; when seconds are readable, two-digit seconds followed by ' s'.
8 h 29 min
